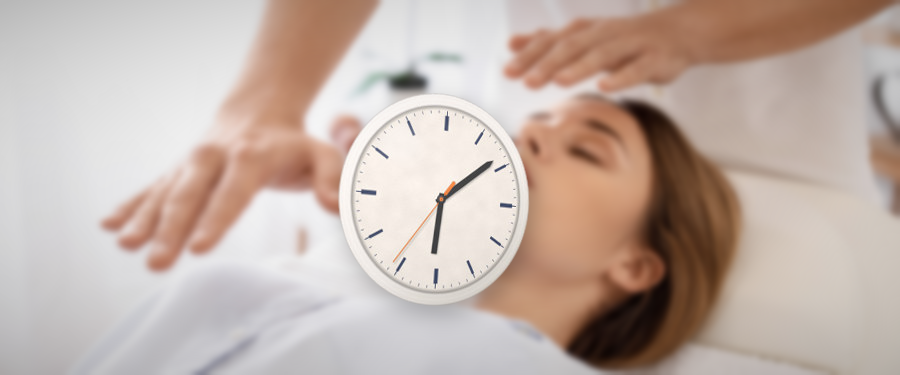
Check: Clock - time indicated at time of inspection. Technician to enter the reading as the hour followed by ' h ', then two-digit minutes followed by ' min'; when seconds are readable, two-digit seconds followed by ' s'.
6 h 08 min 36 s
